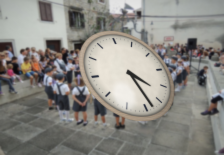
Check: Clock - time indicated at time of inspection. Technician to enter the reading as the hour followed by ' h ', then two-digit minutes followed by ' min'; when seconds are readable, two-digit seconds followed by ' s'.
4 h 28 min
